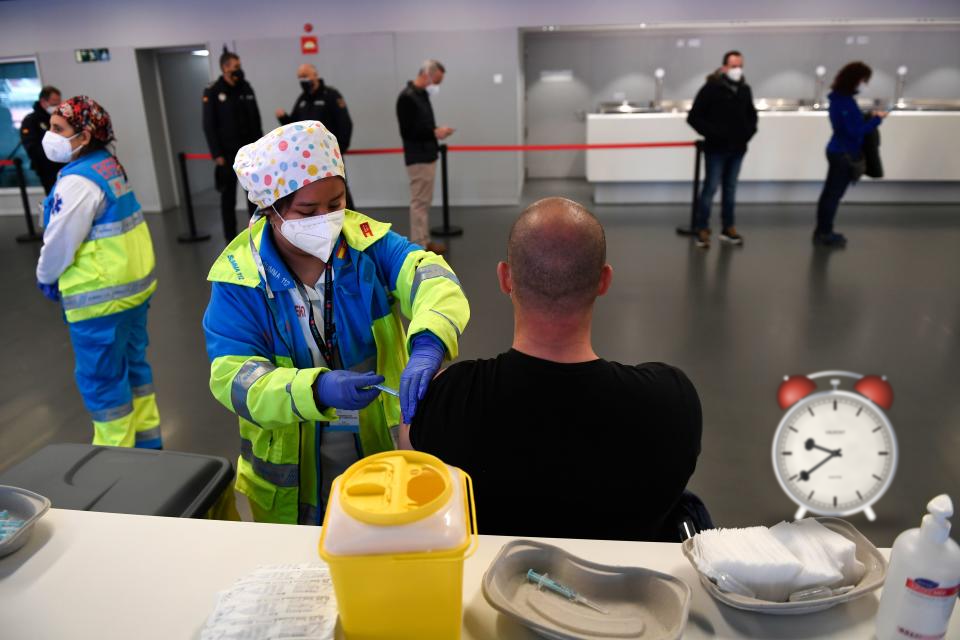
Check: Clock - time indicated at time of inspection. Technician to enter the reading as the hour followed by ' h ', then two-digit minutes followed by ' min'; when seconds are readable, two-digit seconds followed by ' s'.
9 h 39 min
